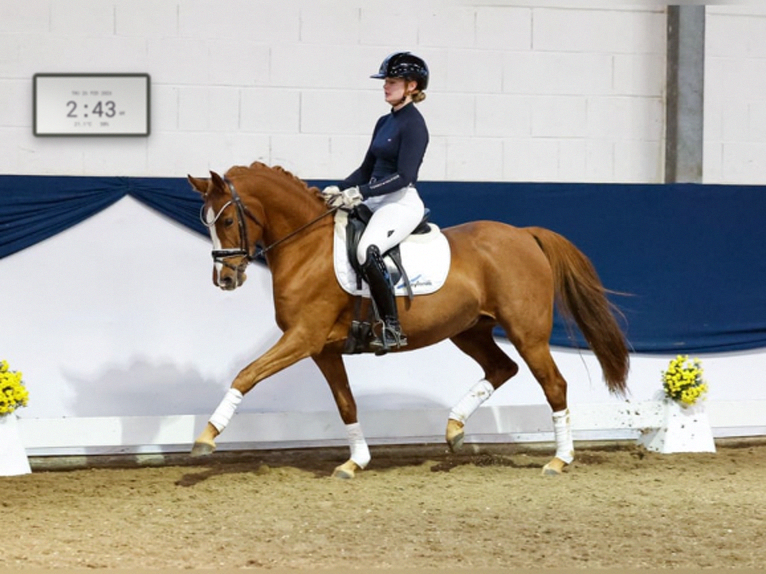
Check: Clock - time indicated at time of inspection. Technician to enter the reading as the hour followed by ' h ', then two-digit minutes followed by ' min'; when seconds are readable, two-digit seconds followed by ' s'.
2 h 43 min
